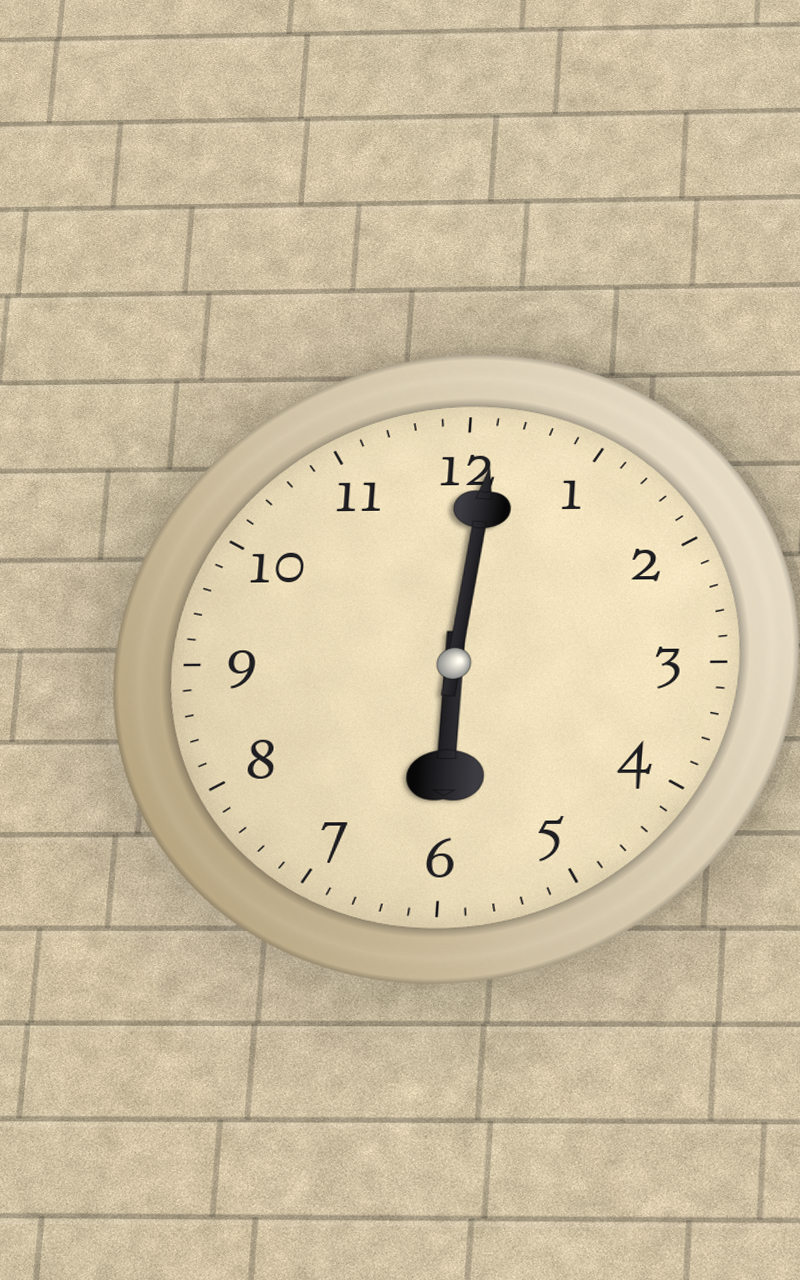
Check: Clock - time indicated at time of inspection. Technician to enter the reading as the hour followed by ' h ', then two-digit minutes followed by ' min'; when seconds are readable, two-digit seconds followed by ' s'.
6 h 01 min
